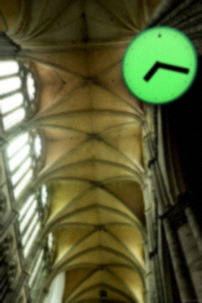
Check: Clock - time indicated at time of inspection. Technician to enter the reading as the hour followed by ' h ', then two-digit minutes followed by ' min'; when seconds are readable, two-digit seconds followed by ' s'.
7 h 17 min
